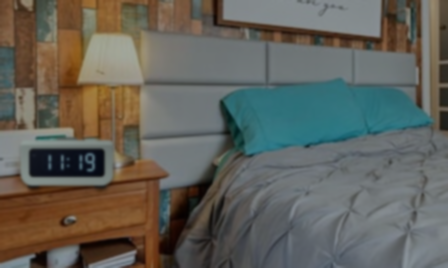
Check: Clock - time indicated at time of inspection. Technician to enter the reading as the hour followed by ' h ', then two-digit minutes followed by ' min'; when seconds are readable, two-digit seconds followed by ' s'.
11 h 19 min
